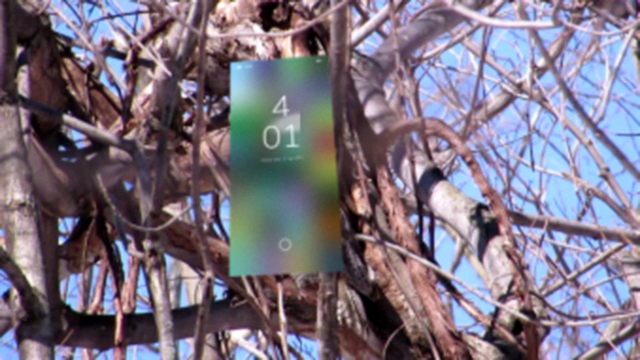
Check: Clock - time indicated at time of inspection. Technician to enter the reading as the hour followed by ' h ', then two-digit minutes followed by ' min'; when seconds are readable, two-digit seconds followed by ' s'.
4 h 01 min
